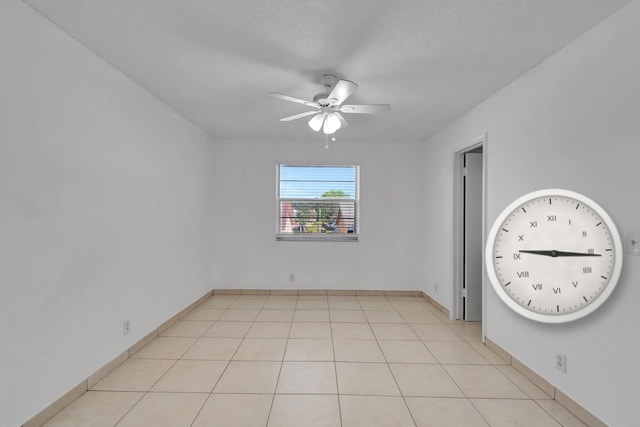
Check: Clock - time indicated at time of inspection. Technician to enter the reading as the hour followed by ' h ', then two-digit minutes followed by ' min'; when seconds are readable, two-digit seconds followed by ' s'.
9 h 16 min
